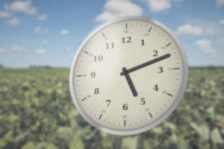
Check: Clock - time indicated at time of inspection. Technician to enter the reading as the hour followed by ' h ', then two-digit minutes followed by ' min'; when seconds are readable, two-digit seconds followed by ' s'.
5 h 12 min
